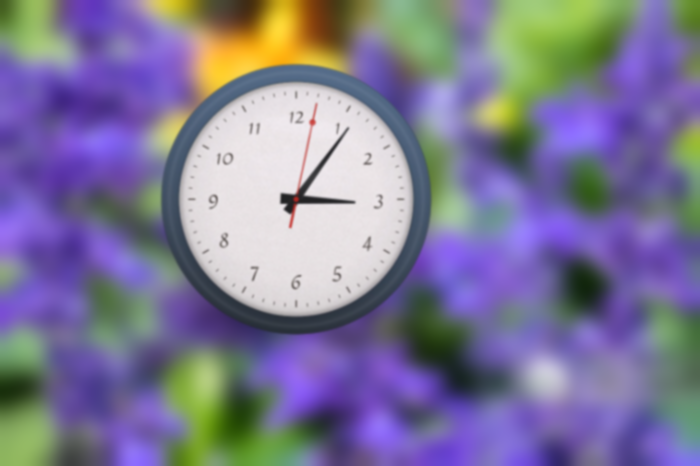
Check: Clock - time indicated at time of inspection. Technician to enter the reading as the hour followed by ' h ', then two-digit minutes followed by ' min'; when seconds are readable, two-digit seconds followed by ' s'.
3 h 06 min 02 s
